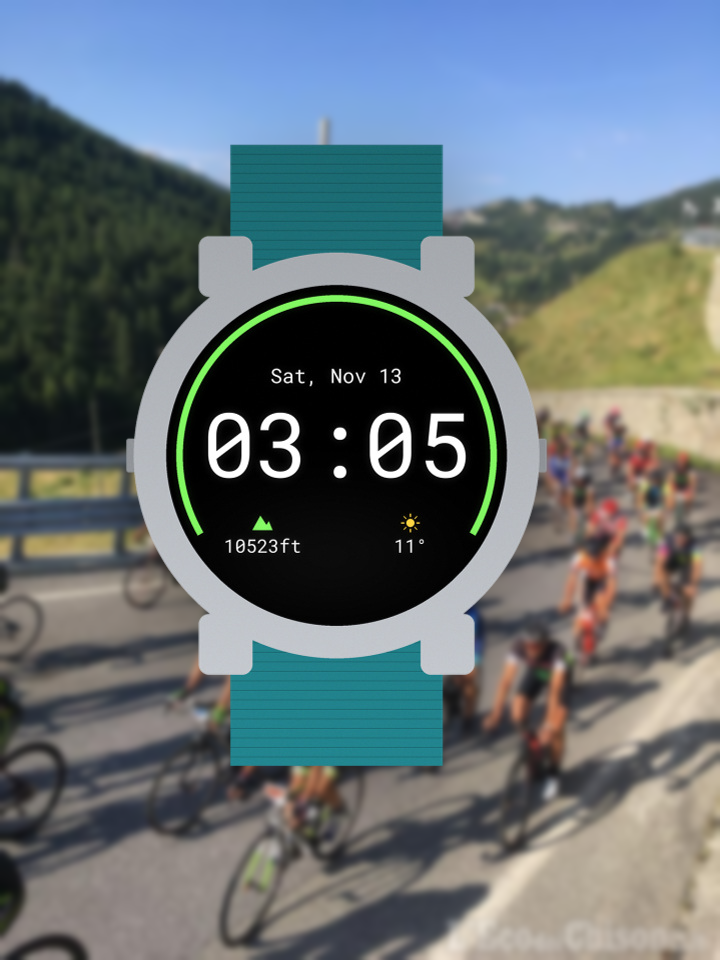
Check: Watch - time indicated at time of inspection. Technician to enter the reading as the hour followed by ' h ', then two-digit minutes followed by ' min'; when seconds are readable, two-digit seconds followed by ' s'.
3 h 05 min
